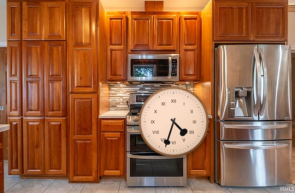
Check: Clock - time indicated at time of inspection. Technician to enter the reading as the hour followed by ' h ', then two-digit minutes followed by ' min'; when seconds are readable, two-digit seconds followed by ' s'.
4 h 33 min
